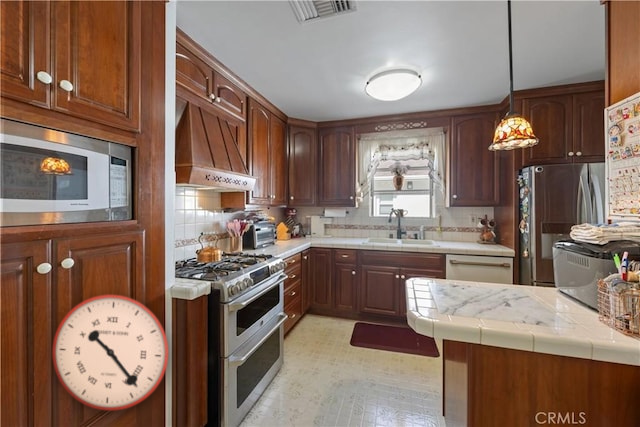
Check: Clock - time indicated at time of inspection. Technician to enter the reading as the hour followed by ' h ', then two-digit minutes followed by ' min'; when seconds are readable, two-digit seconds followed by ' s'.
10 h 23 min
